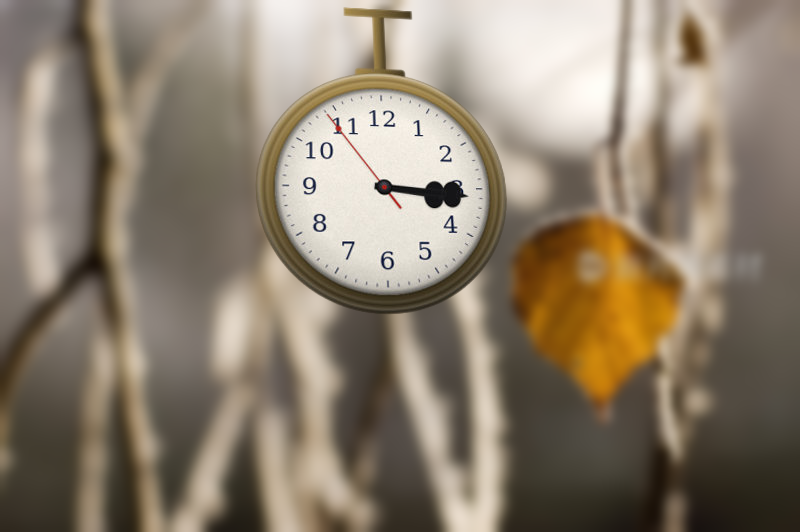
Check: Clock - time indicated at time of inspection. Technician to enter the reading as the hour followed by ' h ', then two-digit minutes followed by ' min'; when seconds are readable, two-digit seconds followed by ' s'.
3 h 15 min 54 s
